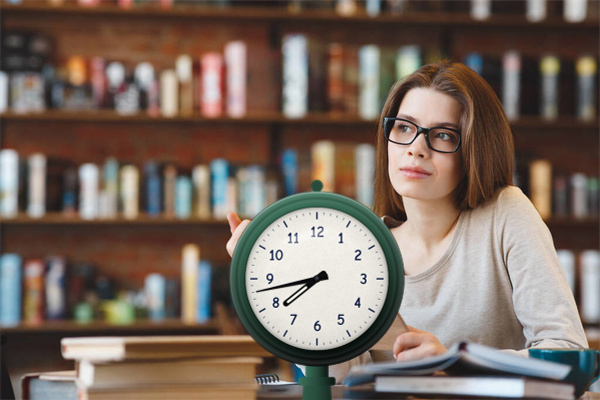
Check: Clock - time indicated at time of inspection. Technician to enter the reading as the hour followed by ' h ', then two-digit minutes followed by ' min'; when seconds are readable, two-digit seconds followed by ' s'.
7 h 43 min
